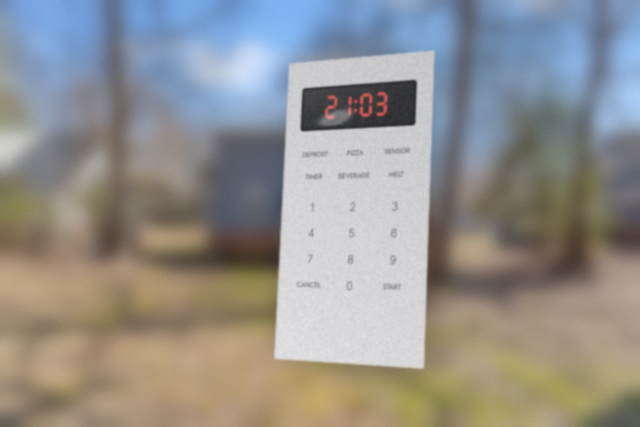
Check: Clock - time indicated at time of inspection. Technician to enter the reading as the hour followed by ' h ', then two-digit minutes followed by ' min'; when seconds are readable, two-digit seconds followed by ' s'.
21 h 03 min
